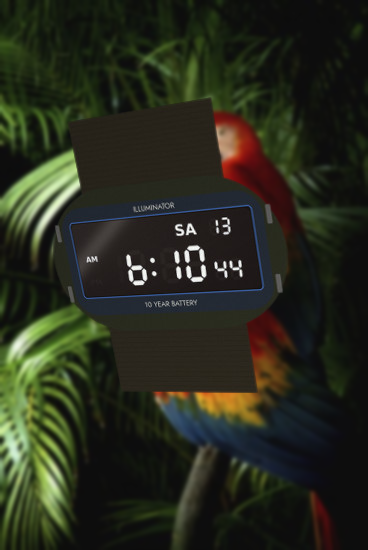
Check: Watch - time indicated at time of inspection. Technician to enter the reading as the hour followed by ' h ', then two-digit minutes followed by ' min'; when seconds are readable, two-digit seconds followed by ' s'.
6 h 10 min 44 s
